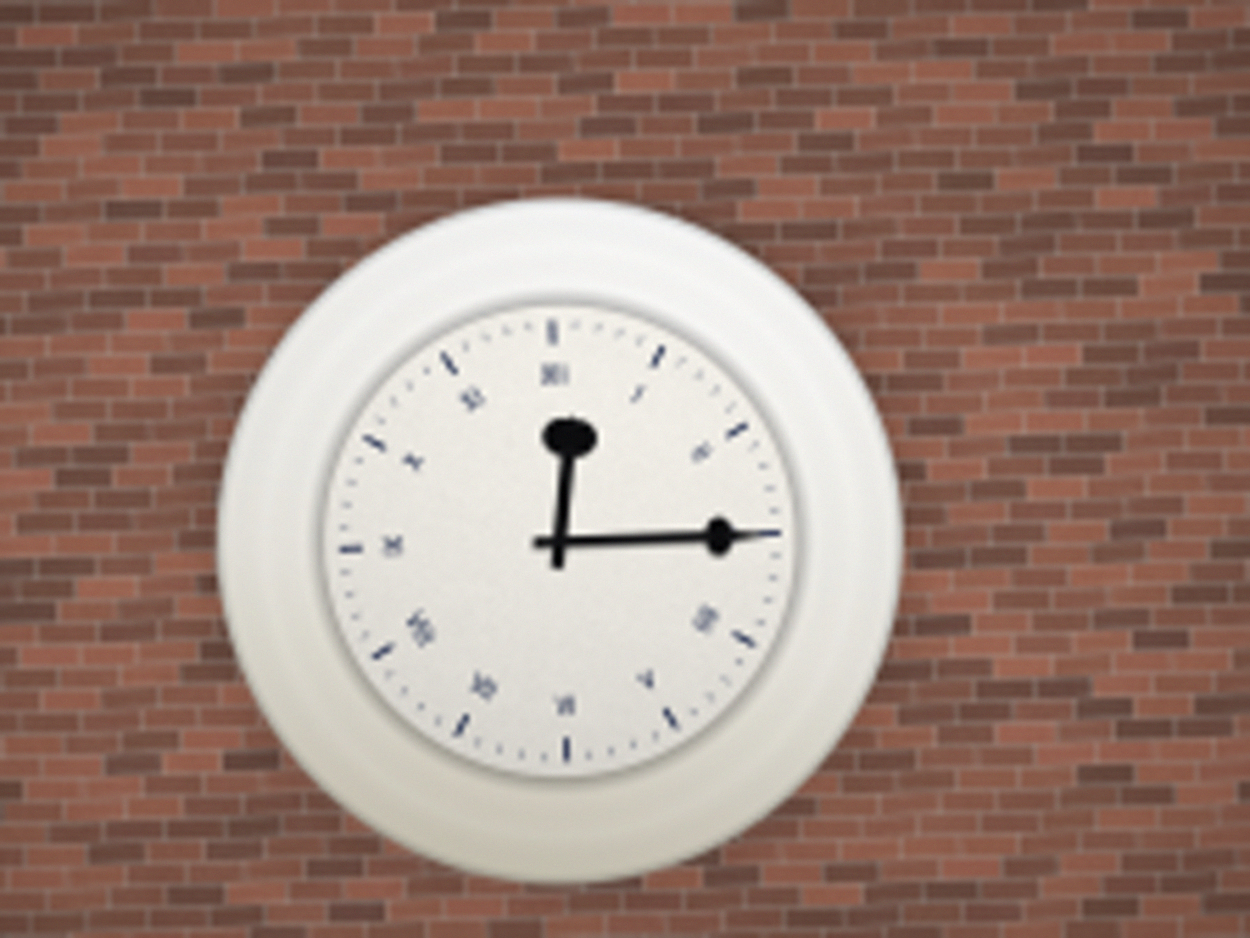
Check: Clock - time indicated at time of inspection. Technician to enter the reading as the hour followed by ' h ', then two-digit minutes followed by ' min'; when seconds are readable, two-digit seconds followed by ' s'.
12 h 15 min
